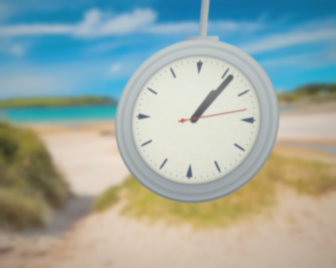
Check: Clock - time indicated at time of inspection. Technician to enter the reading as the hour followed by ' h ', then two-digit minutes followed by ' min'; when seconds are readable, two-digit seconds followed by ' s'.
1 h 06 min 13 s
